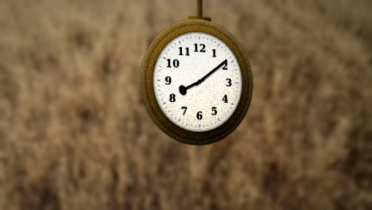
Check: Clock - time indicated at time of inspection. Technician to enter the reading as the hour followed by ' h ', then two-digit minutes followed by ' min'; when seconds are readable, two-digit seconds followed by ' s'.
8 h 09 min
